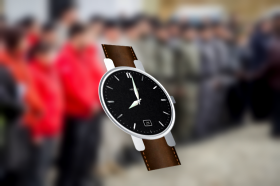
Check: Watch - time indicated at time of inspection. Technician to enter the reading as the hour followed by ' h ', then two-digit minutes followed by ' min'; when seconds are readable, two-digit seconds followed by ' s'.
8 h 01 min
